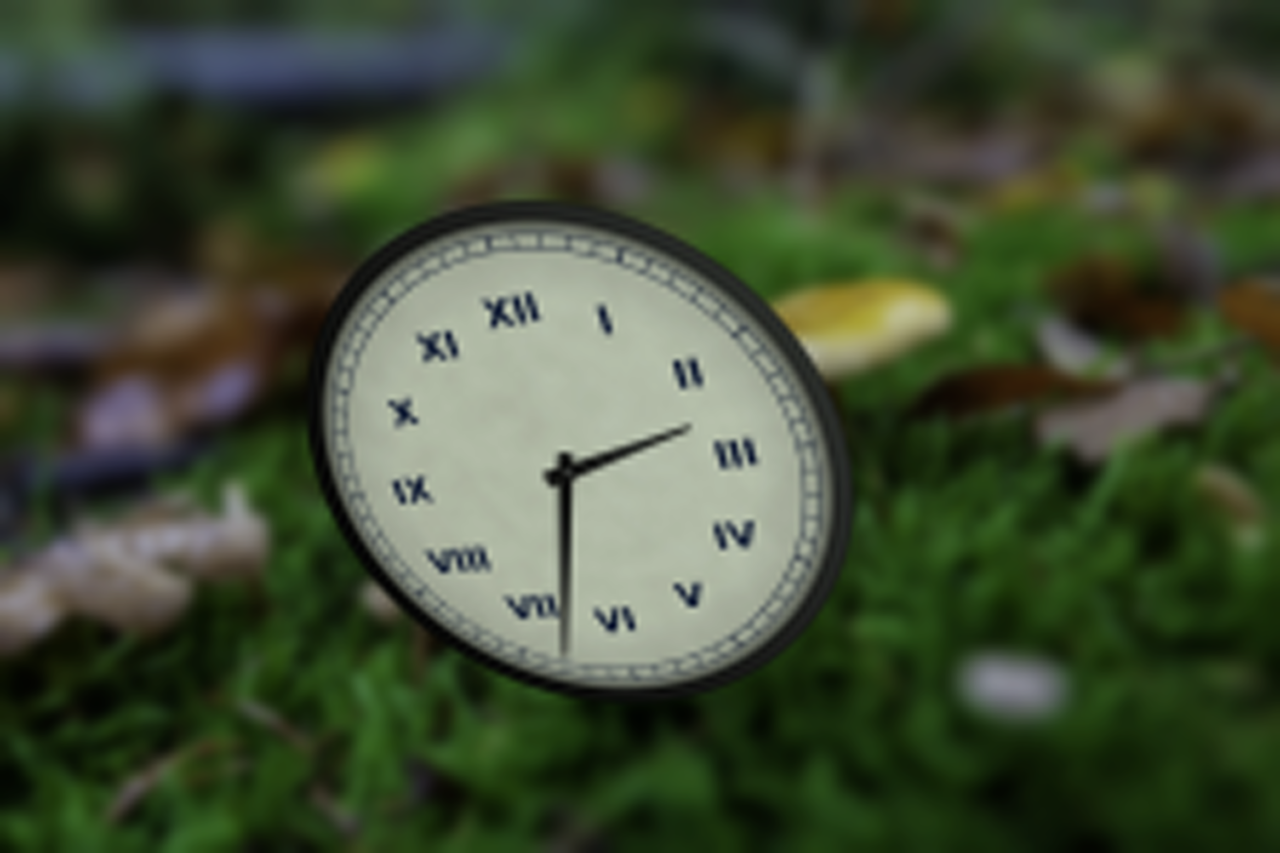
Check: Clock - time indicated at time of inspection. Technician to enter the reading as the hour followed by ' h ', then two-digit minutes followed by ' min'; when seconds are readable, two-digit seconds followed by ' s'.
2 h 33 min
